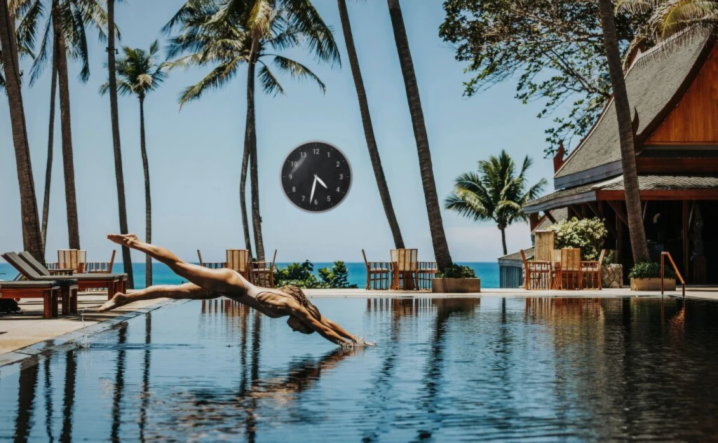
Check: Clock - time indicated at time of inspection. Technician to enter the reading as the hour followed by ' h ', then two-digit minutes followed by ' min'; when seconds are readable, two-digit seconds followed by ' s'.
4 h 32 min
